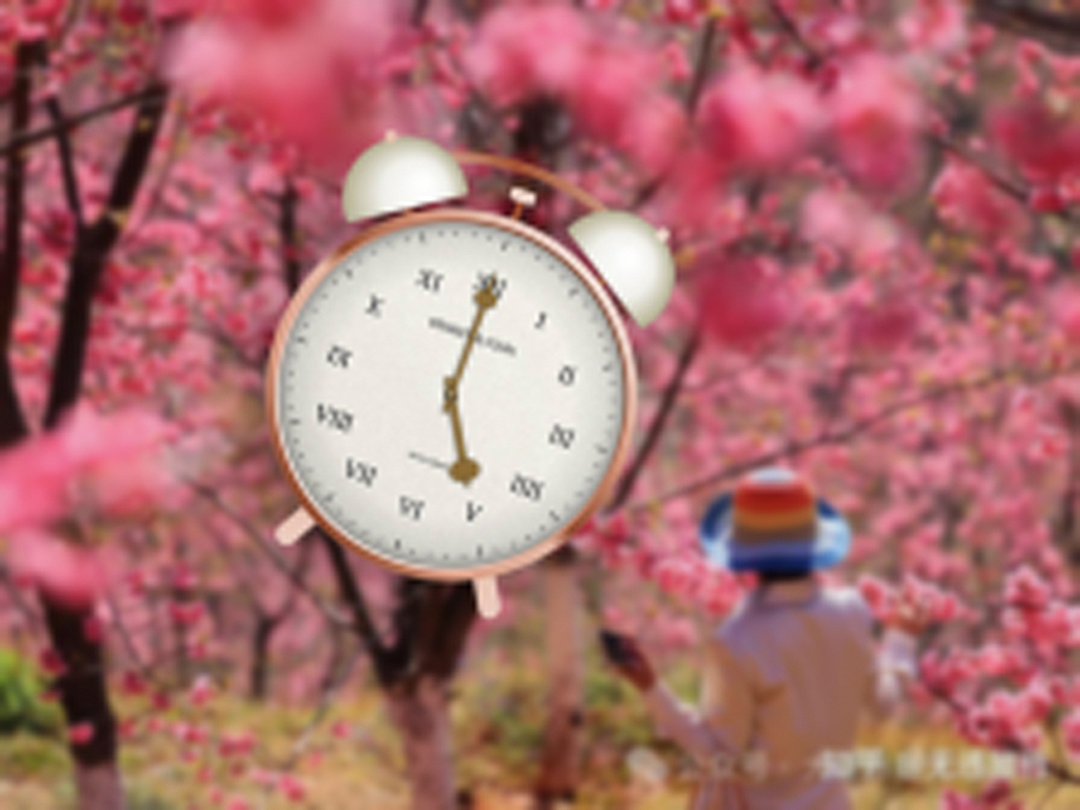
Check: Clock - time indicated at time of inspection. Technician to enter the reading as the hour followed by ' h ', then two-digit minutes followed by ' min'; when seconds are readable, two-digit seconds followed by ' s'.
5 h 00 min
